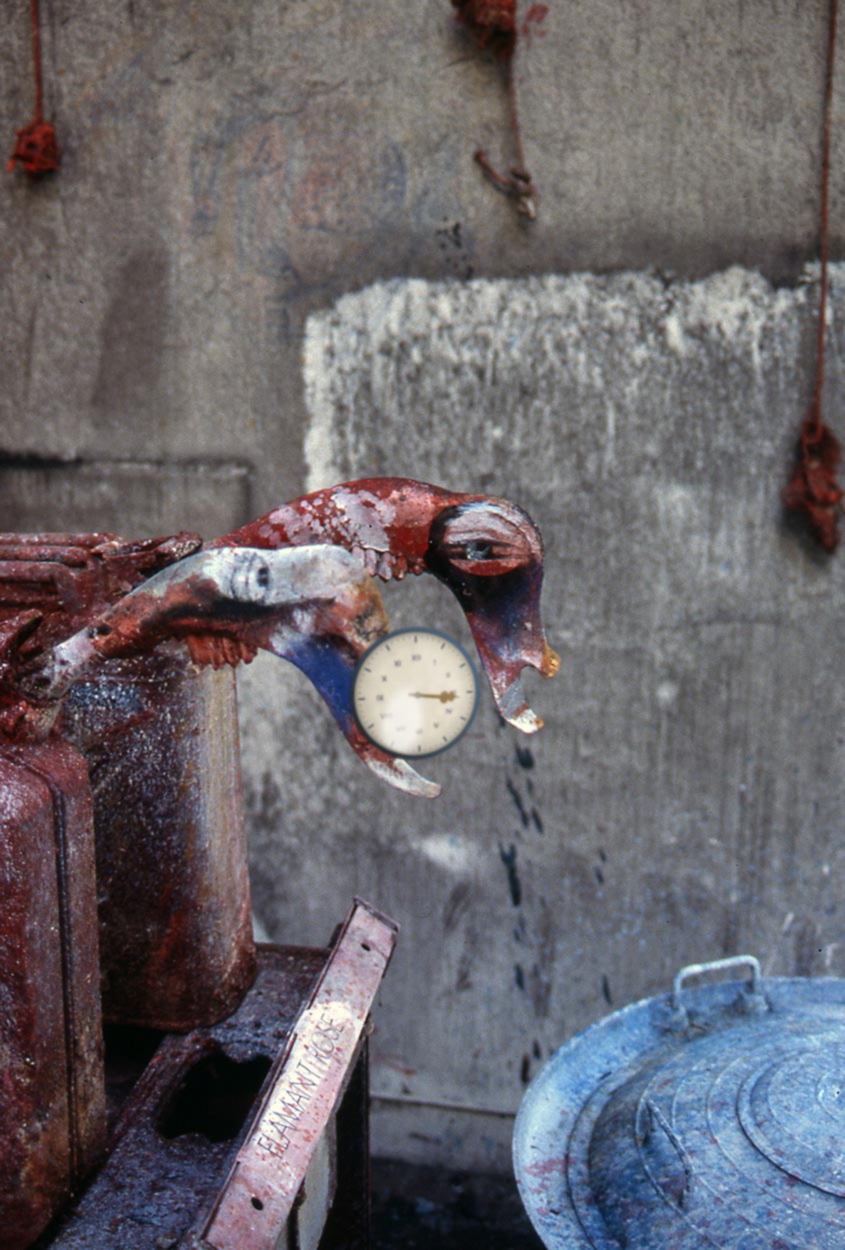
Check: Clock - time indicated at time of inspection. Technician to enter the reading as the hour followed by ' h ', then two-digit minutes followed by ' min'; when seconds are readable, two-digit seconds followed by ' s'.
3 h 16 min
